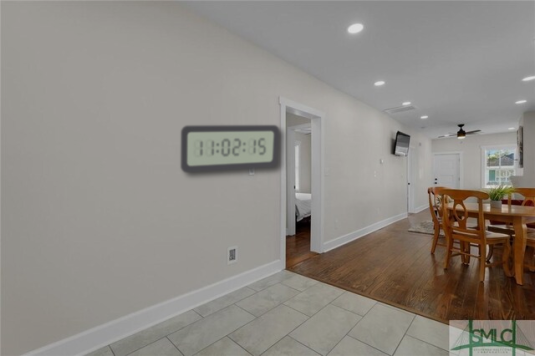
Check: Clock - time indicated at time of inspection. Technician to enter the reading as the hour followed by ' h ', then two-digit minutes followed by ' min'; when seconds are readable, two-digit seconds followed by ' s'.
11 h 02 min 15 s
